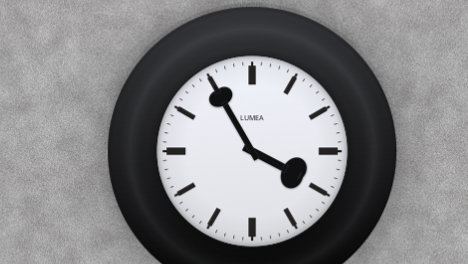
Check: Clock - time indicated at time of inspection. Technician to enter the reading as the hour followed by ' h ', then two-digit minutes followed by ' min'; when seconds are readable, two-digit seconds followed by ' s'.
3 h 55 min
